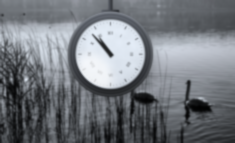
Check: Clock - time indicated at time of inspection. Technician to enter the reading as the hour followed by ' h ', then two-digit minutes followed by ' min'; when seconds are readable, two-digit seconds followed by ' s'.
10 h 53 min
